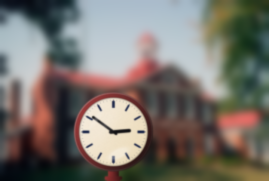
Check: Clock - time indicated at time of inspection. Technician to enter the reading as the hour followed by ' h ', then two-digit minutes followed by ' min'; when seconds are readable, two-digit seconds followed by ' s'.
2 h 51 min
